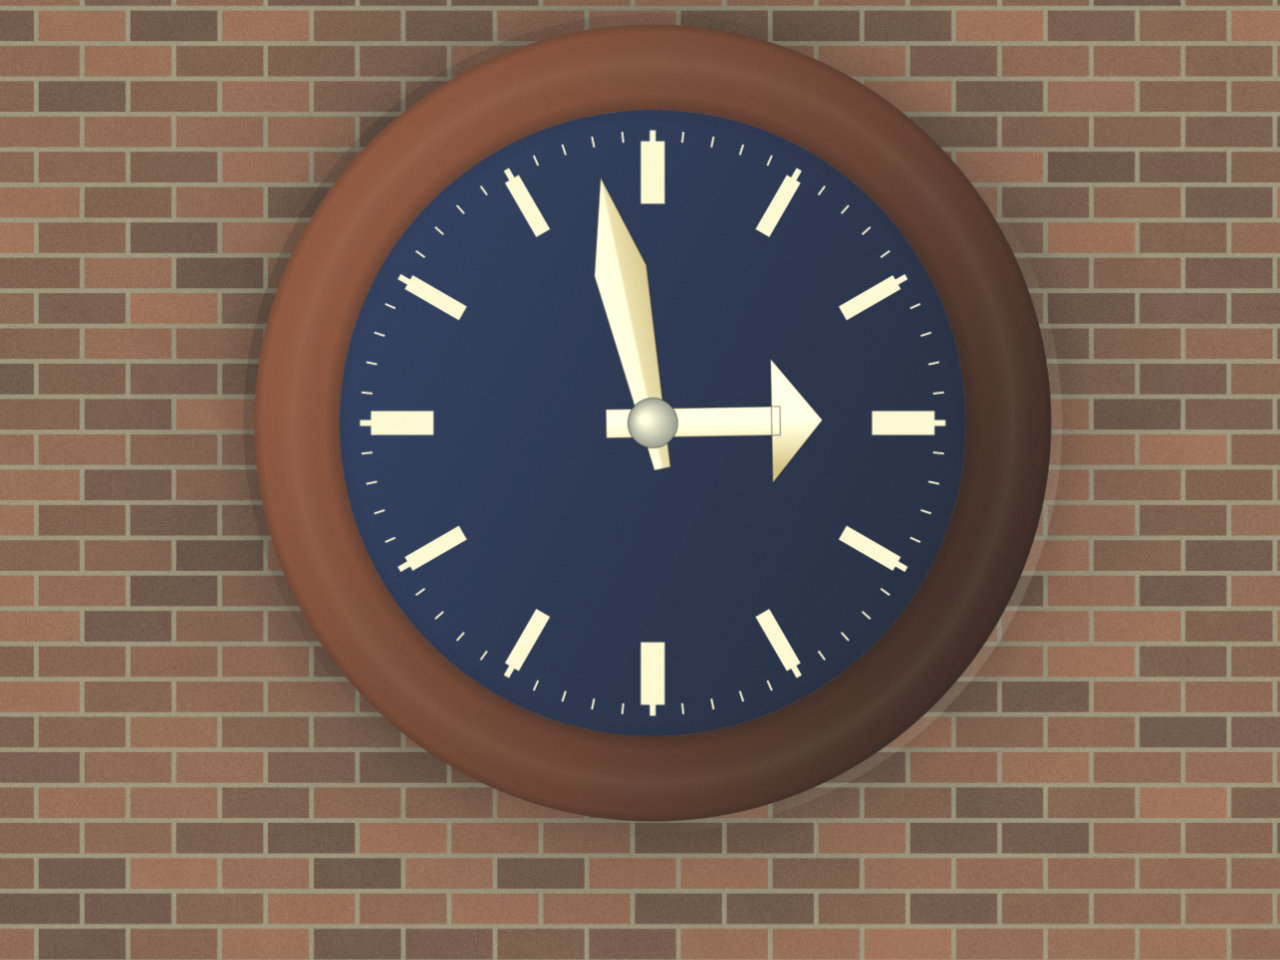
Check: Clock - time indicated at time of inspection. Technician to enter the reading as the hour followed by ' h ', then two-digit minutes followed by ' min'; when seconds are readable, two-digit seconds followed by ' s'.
2 h 58 min
